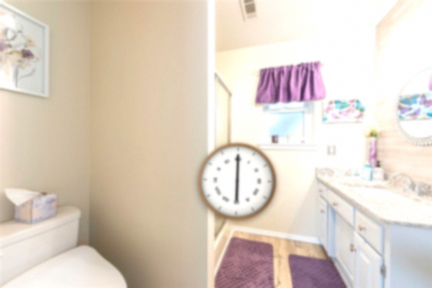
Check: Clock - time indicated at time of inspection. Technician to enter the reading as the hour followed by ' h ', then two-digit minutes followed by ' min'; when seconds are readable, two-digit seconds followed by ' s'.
6 h 00 min
